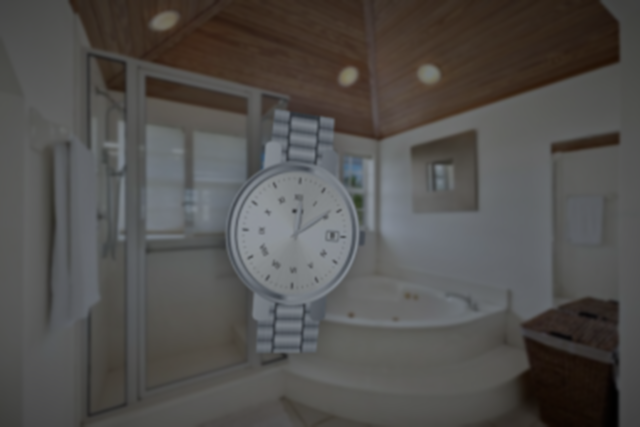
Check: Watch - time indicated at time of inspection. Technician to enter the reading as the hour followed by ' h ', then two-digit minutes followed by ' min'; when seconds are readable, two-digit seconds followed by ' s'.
12 h 09 min
